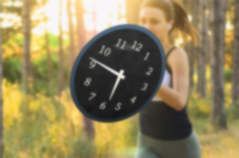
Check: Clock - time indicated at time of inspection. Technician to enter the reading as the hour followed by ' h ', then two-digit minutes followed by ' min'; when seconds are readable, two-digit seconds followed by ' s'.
5 h 46 min
